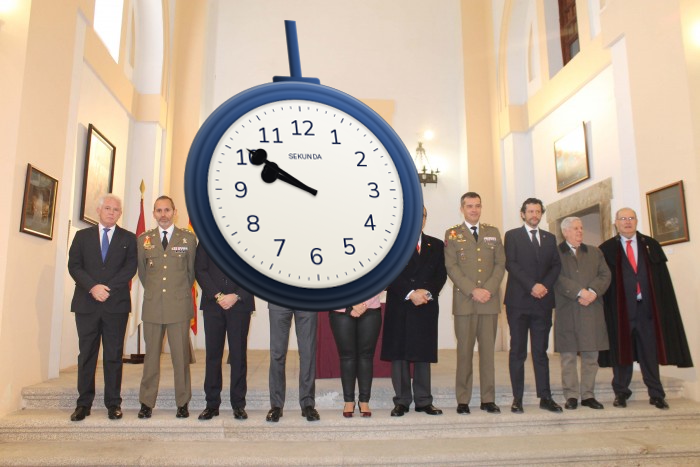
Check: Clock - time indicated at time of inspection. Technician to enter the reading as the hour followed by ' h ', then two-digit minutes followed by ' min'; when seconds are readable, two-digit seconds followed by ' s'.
9 h 51 min
